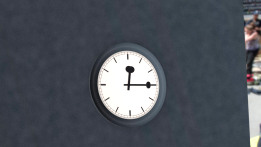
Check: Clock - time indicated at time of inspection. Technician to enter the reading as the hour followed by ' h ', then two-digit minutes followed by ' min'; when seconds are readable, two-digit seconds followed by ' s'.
12 h 15 min
